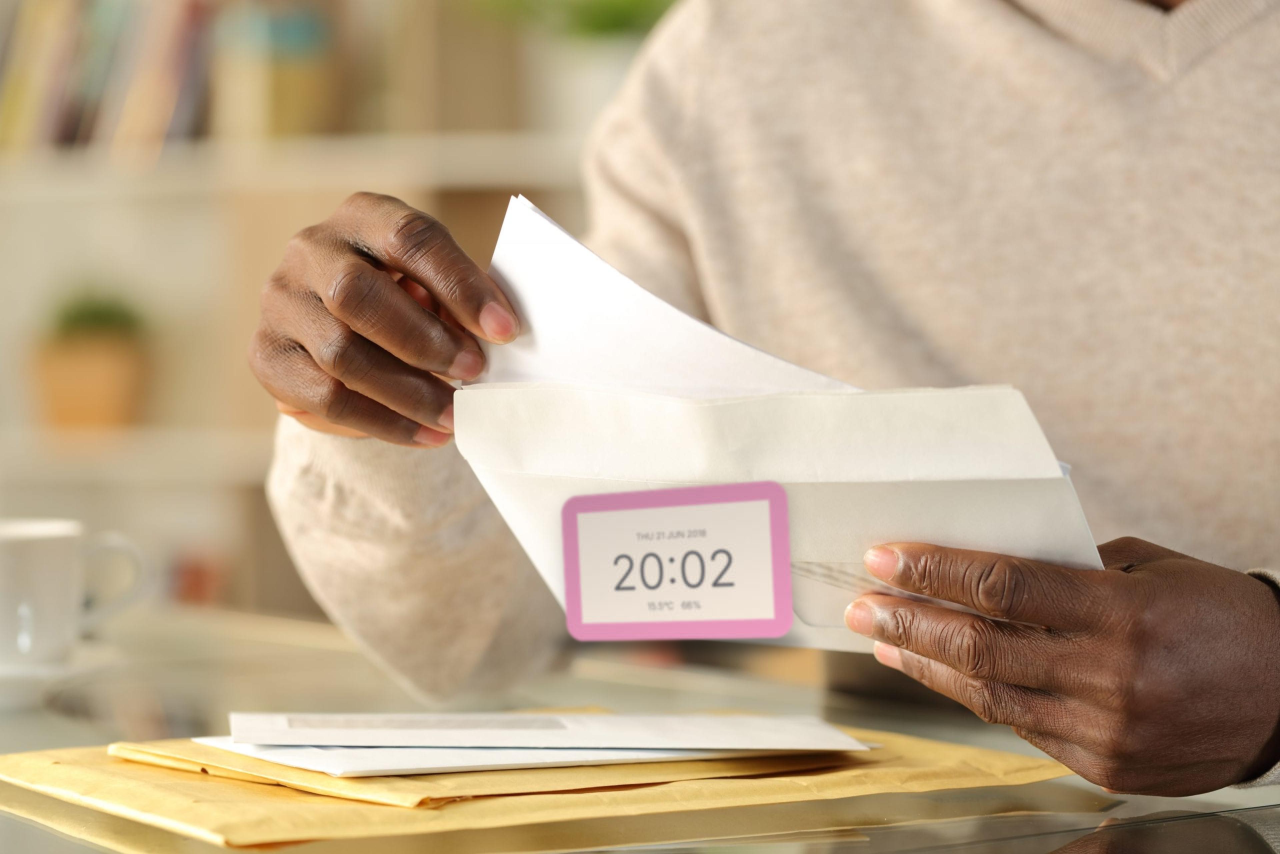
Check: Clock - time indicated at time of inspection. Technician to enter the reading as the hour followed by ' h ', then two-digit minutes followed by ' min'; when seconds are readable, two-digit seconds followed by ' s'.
20 h 02 min
